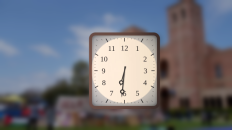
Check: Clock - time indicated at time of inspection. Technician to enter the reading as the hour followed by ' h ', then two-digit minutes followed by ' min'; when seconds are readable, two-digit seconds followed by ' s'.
6 h 31 min
